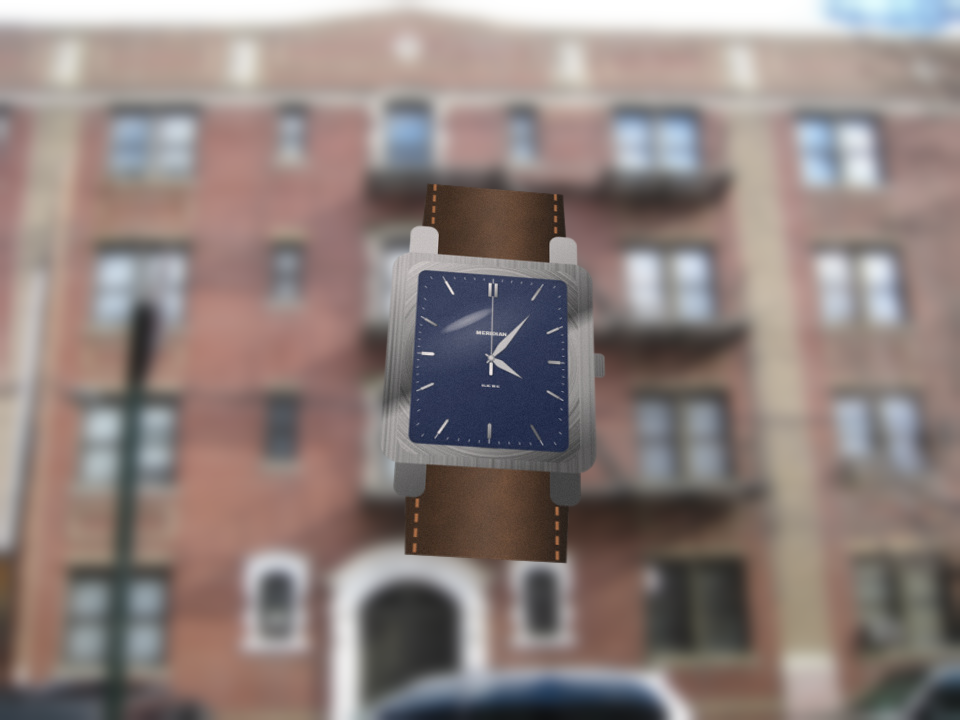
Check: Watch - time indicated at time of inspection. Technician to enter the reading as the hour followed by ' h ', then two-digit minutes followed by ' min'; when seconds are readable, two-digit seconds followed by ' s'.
4 h 06 min 00 s
